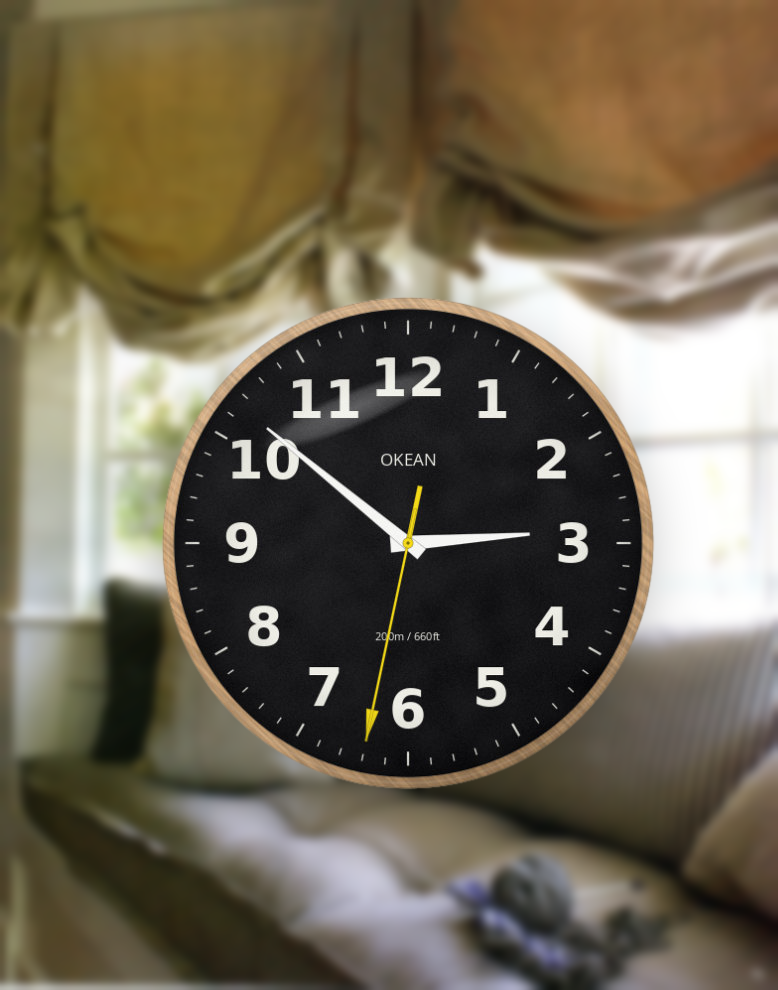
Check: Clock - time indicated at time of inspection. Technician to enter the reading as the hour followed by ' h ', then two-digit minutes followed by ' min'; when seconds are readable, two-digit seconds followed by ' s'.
2 h 51 min 32 s
